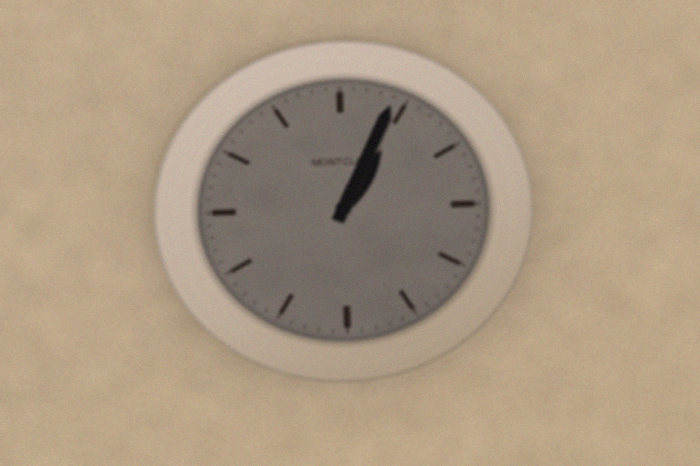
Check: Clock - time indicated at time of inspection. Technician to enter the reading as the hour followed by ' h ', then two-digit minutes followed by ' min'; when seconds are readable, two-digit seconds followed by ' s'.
1 h 04 min
